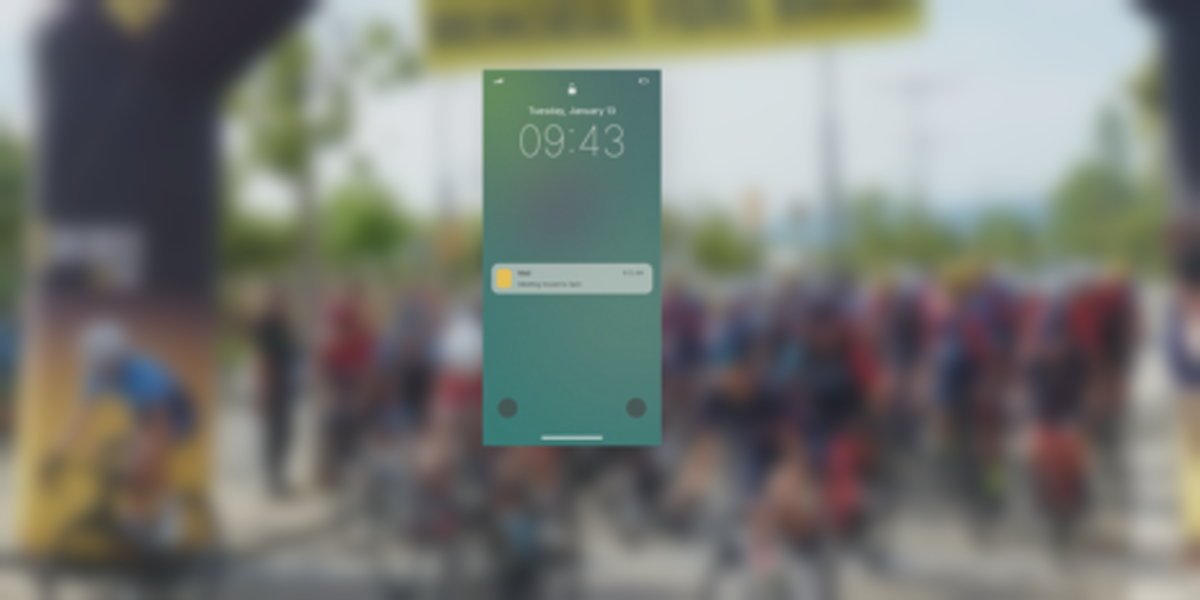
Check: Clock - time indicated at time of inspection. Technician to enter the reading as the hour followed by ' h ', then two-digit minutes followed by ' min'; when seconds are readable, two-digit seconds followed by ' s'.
9 h 43 min
